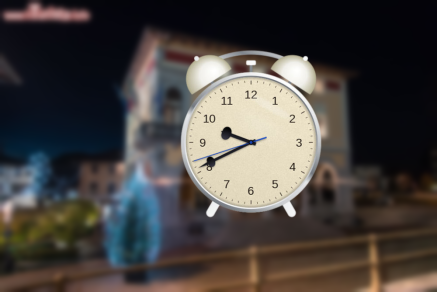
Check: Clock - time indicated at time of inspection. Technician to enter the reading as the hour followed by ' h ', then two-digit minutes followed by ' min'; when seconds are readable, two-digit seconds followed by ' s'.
9 h 40 min 42 s
